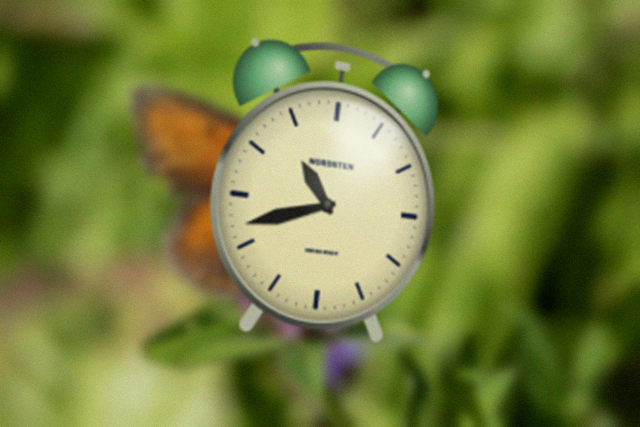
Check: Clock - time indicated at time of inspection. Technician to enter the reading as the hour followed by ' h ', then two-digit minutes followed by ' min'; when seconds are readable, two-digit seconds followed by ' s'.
10 h 42 min
